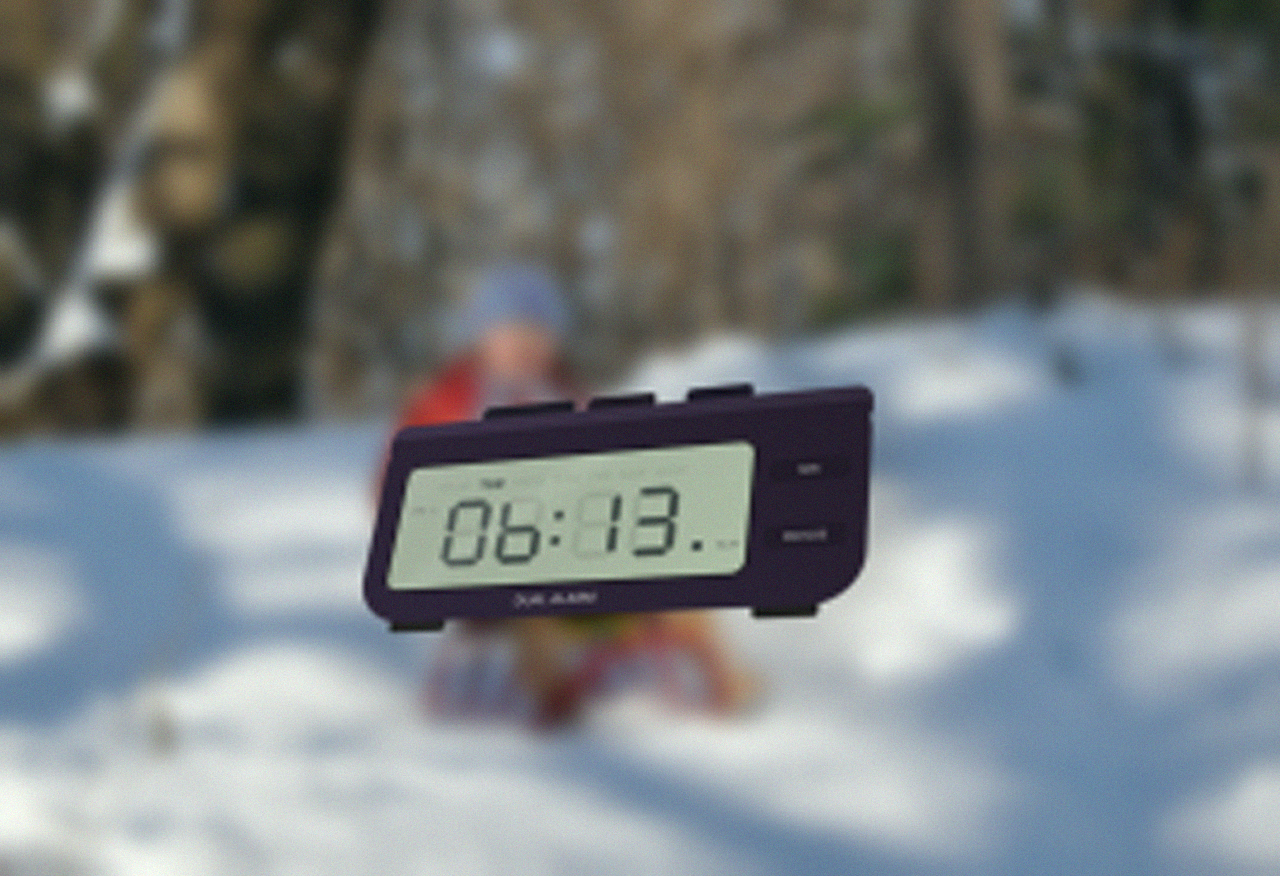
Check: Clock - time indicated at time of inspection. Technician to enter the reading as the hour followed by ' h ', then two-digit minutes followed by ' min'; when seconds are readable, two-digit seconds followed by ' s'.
6 h 13 min
